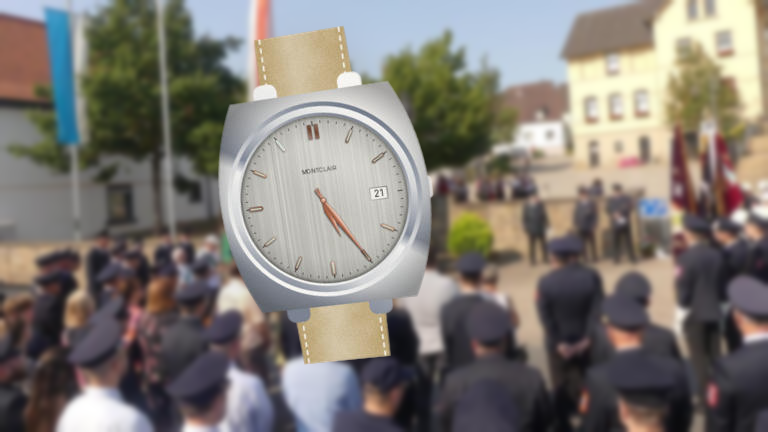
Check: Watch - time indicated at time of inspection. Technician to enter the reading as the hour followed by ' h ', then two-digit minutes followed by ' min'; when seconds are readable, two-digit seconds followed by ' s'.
5 h 25 min
